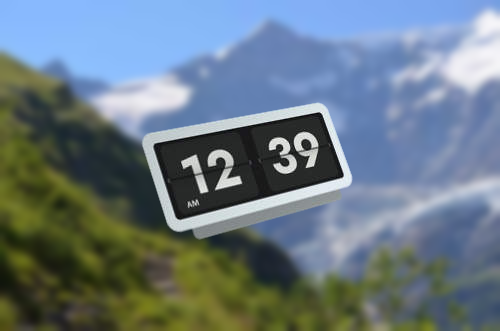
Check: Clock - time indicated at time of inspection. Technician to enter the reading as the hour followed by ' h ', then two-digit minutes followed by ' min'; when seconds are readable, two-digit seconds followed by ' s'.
12 h 39 min
